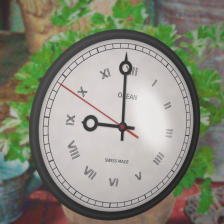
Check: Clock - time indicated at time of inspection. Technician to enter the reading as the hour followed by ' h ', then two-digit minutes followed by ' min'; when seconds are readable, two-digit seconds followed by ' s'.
8 h 58 min 49 s
